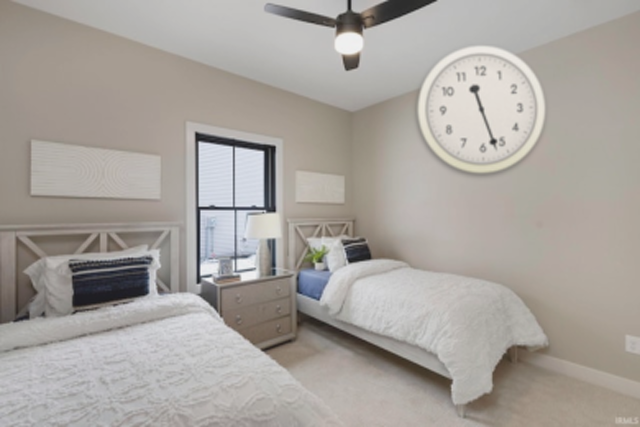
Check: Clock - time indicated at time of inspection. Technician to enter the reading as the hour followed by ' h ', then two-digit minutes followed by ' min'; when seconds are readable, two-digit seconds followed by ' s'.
11 h 27 min
